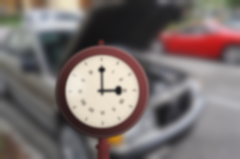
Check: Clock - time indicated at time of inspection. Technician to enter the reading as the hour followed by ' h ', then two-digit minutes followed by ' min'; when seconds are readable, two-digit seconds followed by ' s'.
3 h 00 min
